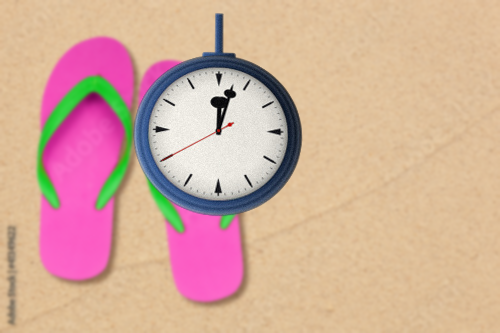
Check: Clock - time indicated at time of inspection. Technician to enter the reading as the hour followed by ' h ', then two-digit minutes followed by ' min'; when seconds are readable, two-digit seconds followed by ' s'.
12 h 02 min 40 s
